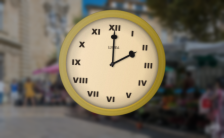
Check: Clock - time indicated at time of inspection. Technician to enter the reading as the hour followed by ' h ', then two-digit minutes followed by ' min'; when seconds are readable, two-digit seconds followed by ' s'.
2 h 00 min
